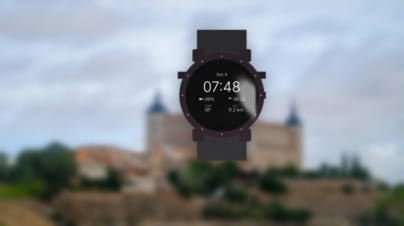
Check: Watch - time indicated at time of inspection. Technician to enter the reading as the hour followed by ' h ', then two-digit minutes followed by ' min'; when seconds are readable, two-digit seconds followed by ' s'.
7 h 48 min
